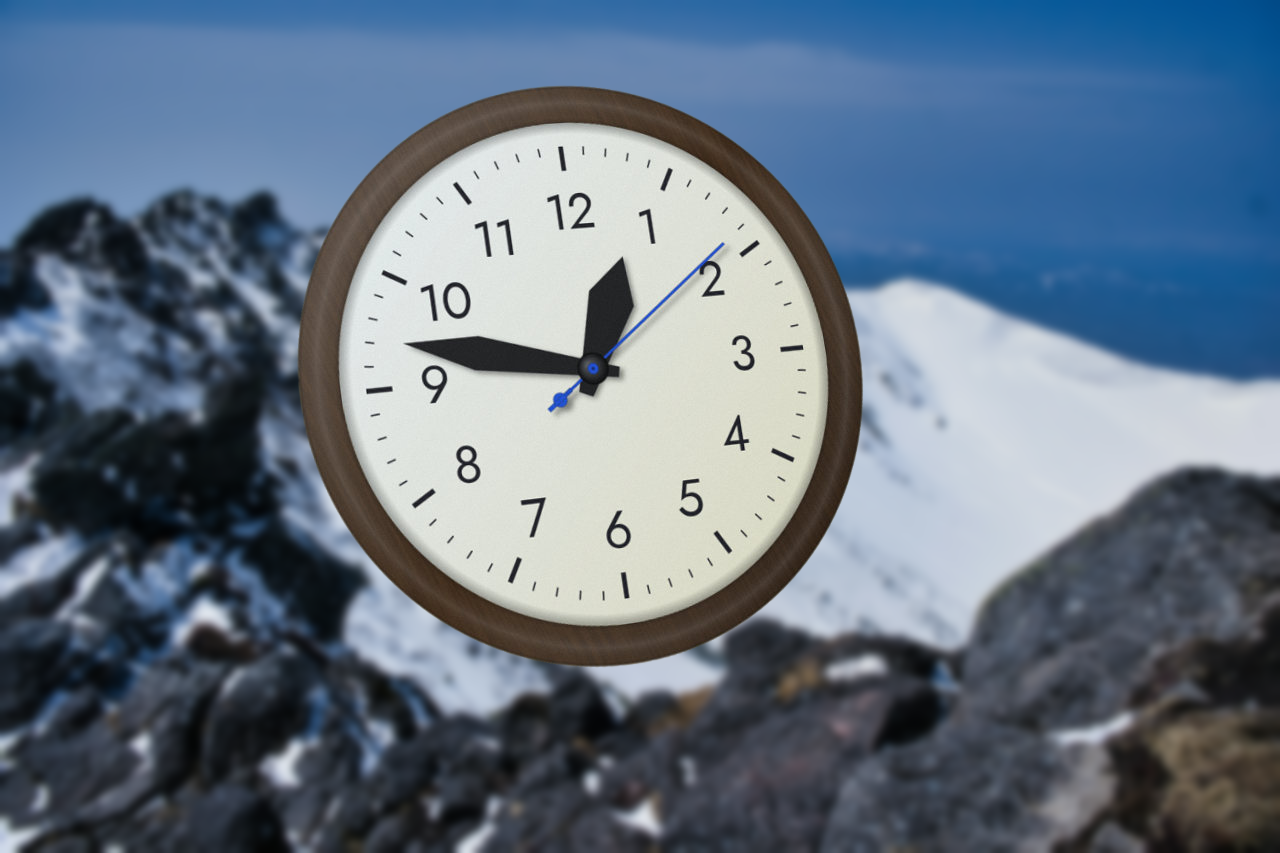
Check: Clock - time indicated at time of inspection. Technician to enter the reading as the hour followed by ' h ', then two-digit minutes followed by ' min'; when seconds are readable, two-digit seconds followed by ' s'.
12 h 47 min 09 s
